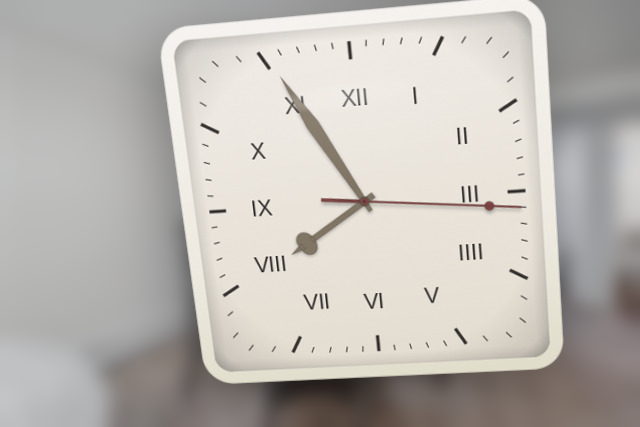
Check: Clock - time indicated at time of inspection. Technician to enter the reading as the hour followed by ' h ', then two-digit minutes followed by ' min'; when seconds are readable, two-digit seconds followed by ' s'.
7 h 55 min 16 s
